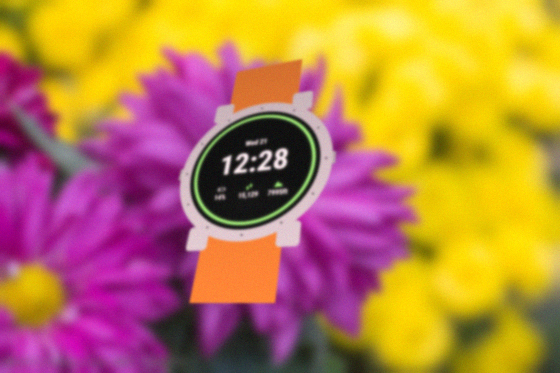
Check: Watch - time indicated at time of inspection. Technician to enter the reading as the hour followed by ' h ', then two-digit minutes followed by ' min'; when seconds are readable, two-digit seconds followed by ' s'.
12 h 28 min
